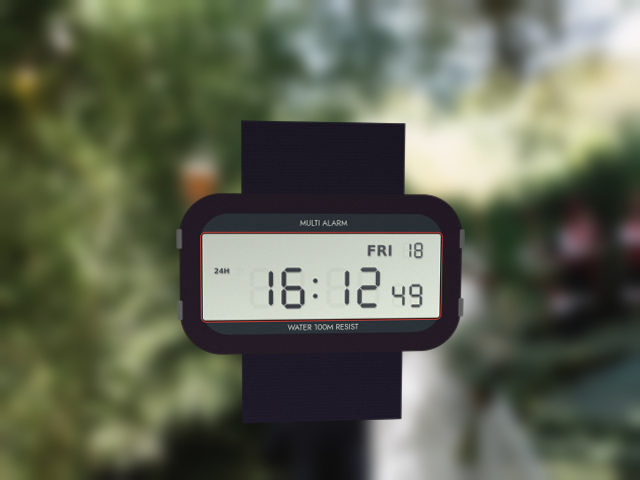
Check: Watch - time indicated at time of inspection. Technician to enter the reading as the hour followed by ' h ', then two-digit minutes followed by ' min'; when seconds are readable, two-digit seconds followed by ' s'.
16 h 12 min 49 s
